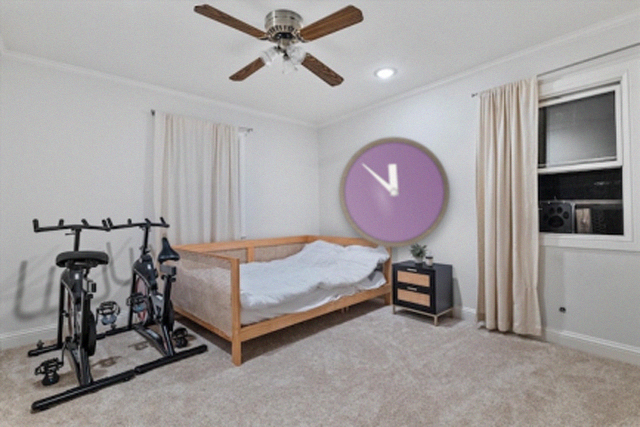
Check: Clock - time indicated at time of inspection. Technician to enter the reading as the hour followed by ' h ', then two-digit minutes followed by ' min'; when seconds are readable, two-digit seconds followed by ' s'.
11 h 52 min
